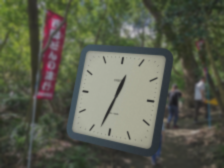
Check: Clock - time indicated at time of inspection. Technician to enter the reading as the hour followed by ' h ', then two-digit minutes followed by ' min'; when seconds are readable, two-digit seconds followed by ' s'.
12 h 33 min
